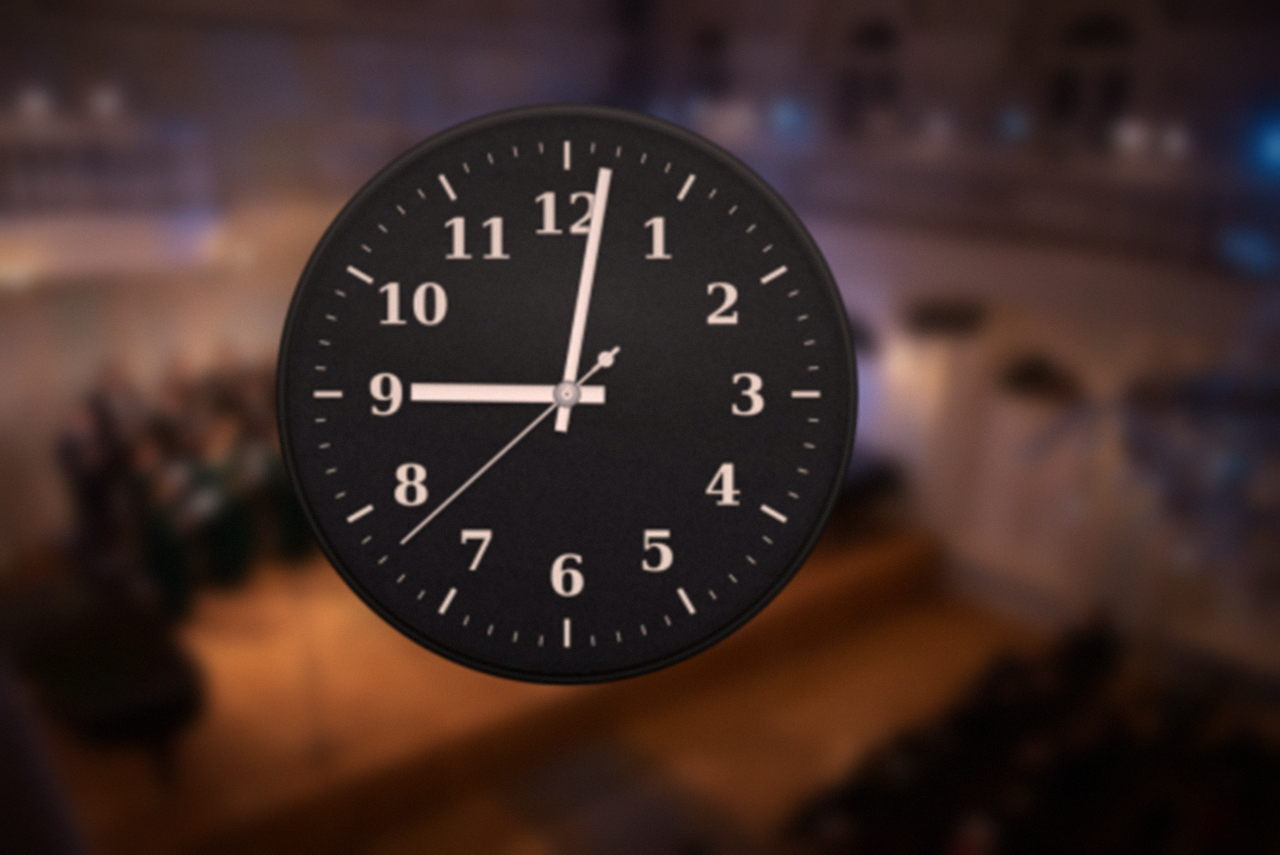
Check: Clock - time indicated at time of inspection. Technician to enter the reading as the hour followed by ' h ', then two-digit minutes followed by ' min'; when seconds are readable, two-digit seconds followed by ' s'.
9 h 01 min 38 s
